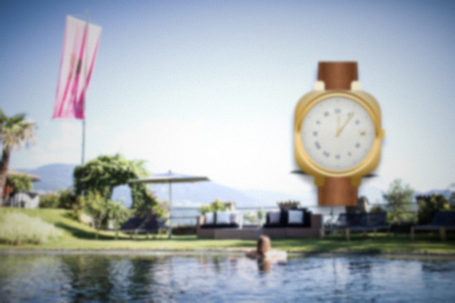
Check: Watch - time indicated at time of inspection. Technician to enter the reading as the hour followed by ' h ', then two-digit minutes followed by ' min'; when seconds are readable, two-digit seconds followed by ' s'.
12 h 06 min
